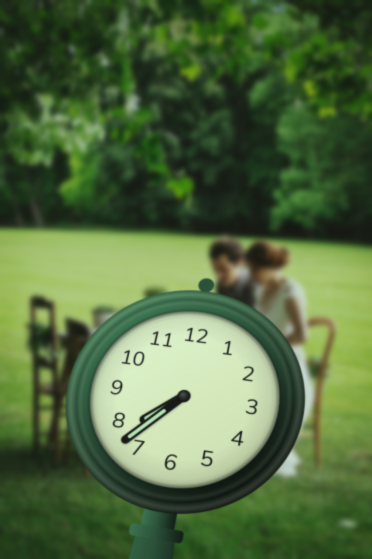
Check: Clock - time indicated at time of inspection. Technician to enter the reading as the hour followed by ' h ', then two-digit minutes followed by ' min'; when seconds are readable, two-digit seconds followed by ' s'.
7 h 37 min
